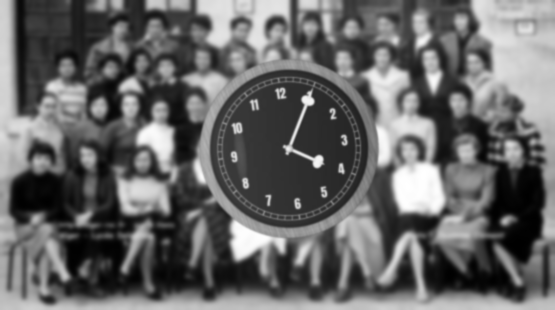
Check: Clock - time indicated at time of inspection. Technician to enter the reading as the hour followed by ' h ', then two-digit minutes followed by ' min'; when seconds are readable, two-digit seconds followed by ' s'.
4 h 05 min
